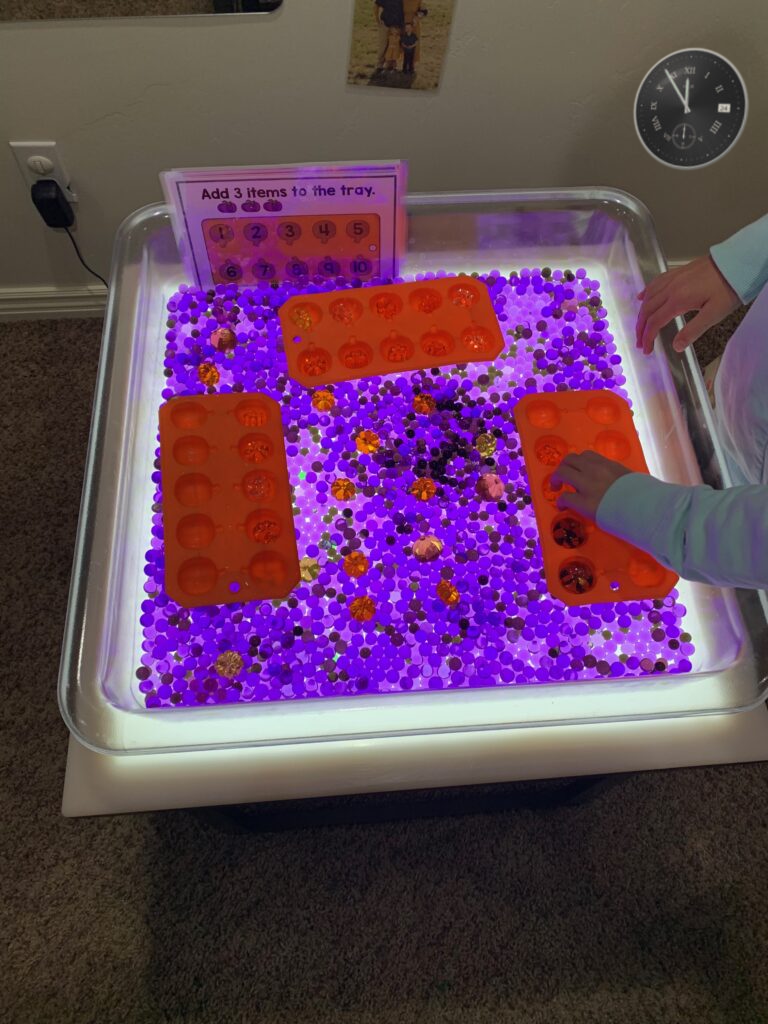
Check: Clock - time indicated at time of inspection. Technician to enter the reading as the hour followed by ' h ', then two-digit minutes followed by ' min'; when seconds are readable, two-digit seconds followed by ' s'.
11 h 54 min
